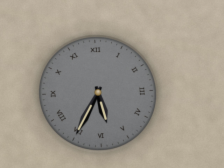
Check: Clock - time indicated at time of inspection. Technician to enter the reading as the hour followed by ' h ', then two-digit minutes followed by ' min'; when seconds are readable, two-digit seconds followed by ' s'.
5 h 35 min
